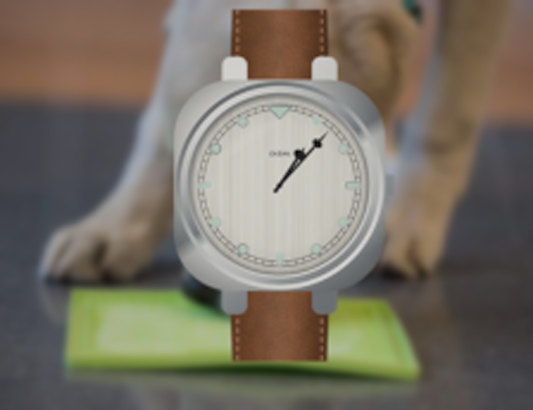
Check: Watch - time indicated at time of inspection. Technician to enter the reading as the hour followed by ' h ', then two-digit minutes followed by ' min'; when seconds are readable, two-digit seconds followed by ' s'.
1 h 07 min
